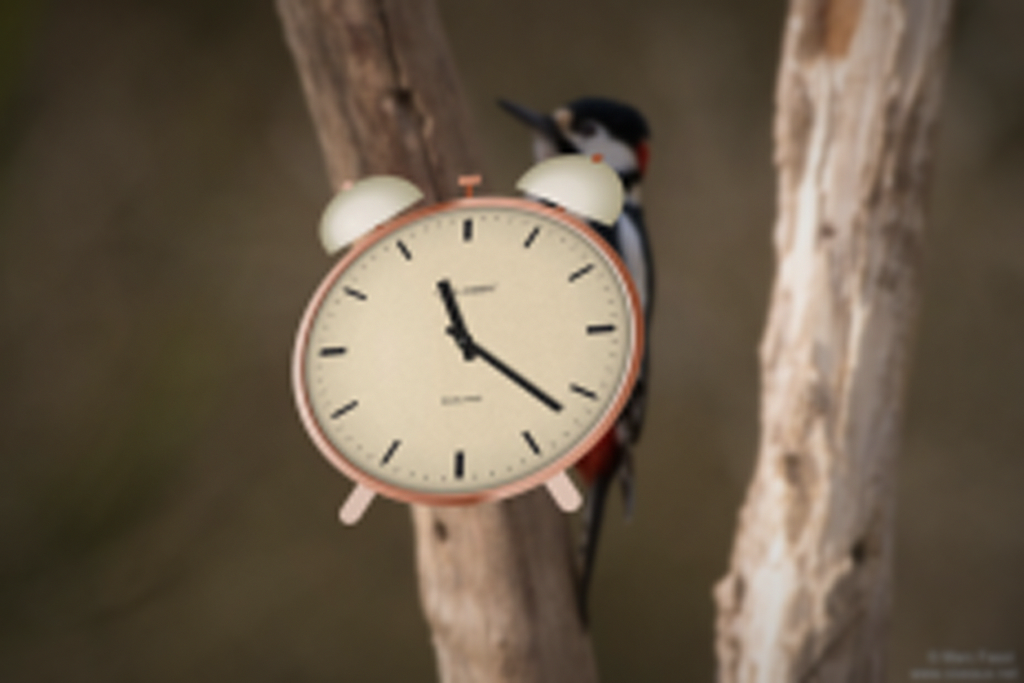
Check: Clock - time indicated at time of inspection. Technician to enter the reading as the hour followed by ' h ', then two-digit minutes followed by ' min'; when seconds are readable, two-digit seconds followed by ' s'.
11 h 22 min
